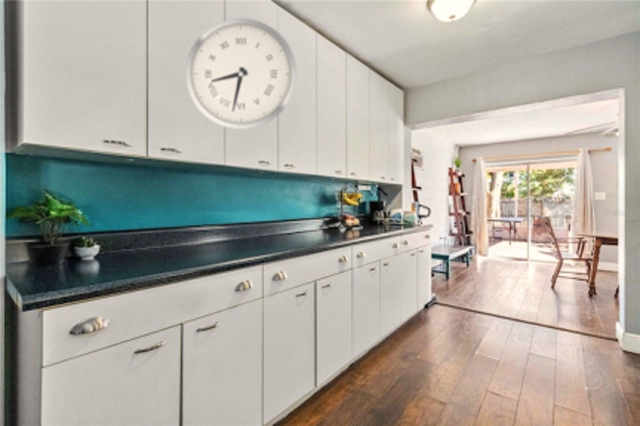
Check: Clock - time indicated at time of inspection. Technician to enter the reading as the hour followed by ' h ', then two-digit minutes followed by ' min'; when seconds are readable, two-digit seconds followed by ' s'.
8 h 32 min
